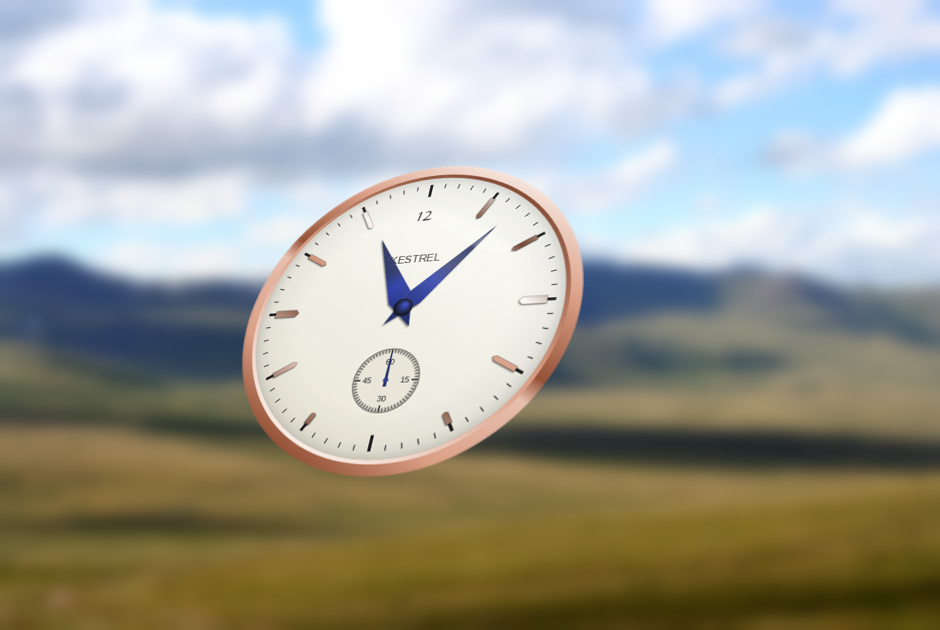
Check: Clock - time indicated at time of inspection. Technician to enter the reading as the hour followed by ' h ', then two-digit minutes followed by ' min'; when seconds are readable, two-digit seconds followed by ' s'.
11 h 07 min
